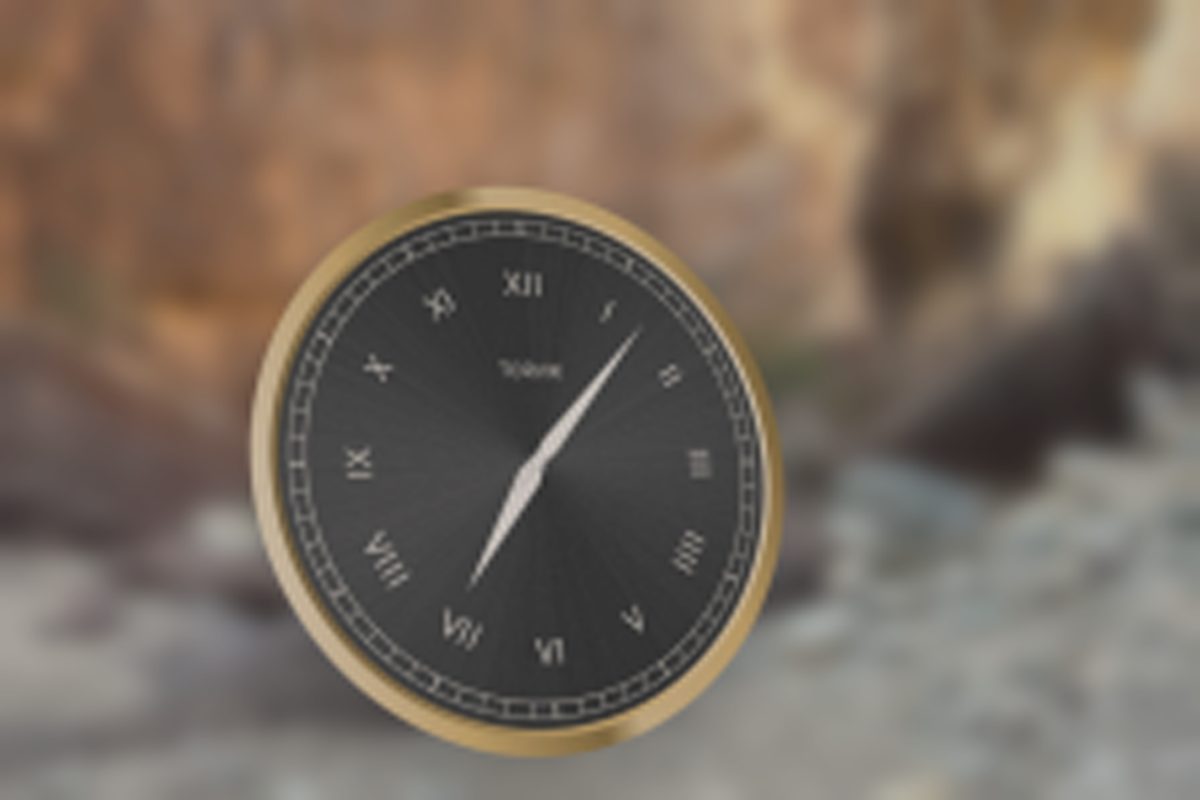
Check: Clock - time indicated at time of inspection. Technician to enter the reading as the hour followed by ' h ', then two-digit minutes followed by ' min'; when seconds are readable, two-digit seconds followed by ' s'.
7 h 07 min
